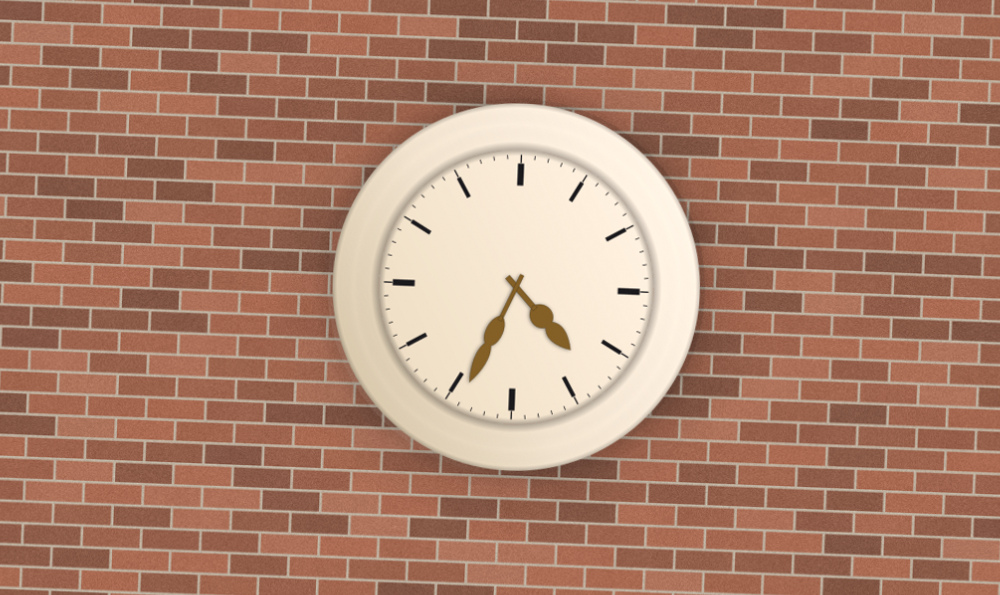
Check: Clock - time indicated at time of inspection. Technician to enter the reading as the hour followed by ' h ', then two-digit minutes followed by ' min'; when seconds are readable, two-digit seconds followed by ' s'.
4 h 34 min
